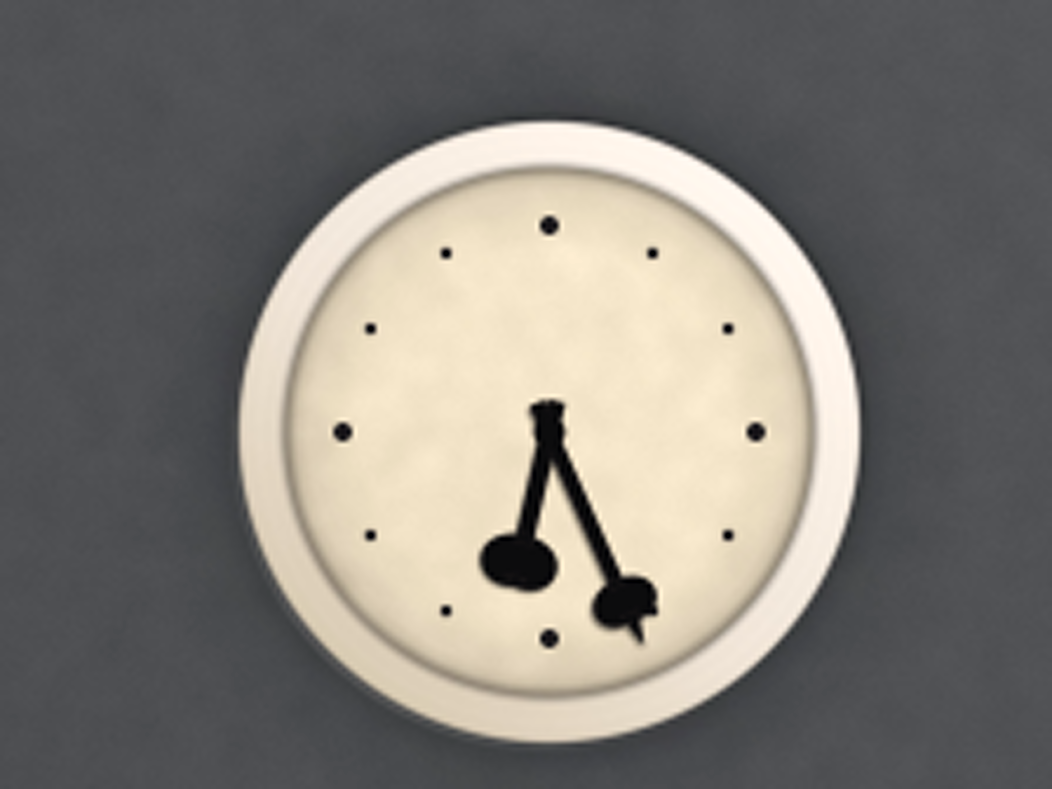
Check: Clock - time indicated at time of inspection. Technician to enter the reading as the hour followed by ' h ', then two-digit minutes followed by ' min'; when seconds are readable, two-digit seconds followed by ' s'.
6 h 26 min
